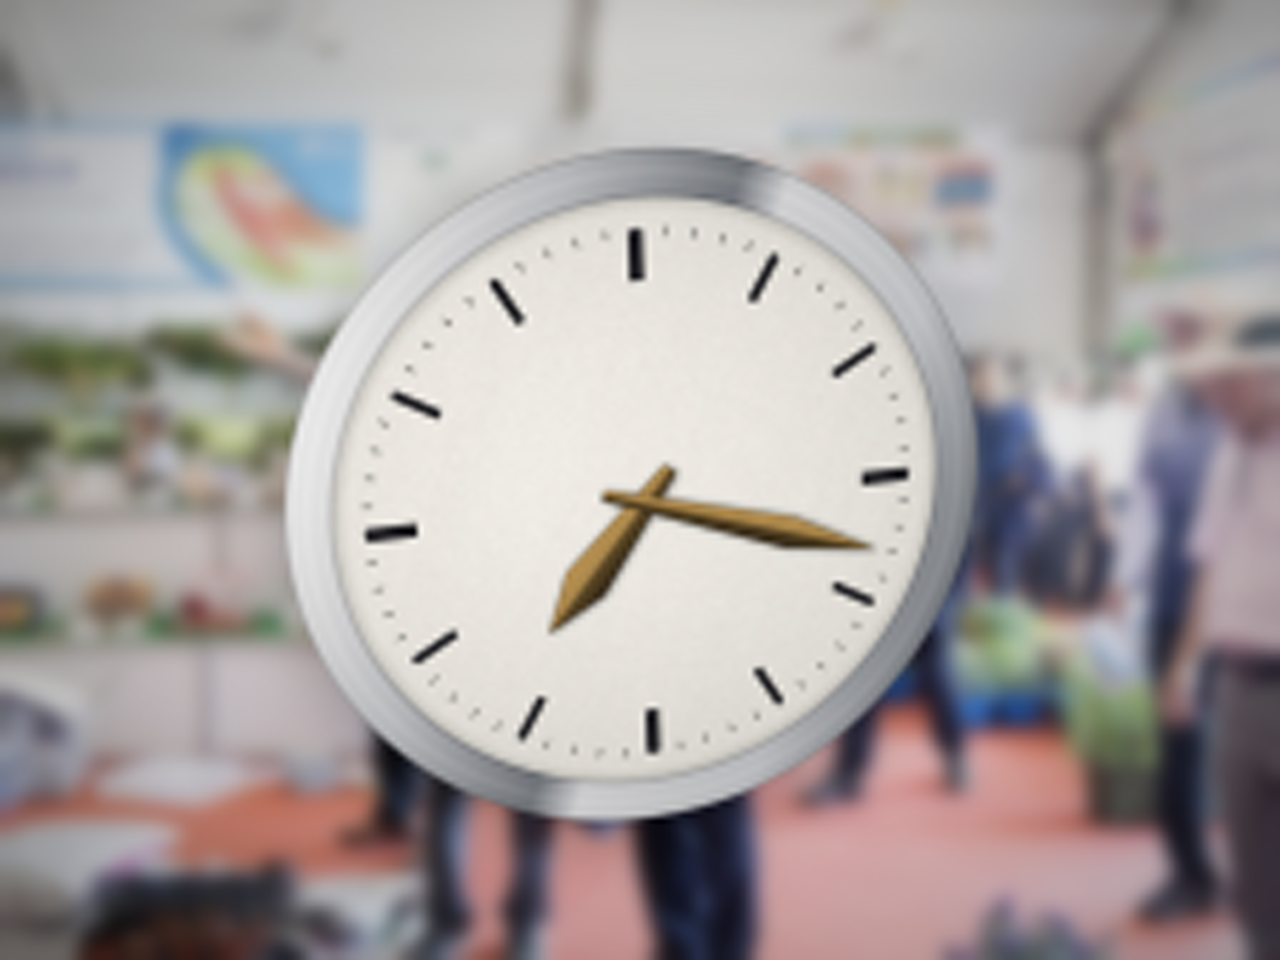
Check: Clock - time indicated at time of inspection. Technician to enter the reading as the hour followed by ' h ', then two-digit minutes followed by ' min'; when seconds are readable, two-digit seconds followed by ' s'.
7 h 18 min
